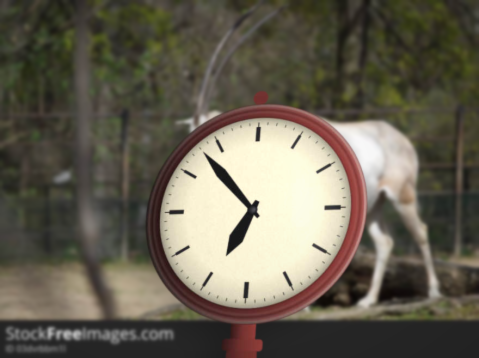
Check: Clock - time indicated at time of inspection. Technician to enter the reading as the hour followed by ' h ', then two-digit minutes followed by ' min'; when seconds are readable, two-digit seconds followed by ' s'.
6 h 53 min
